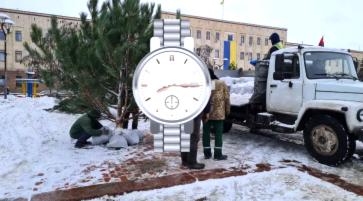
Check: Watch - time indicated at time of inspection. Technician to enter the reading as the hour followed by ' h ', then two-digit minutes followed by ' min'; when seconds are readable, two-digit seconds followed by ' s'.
8 h 15 min
